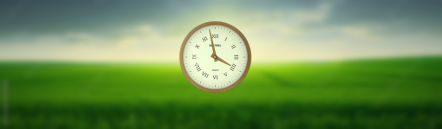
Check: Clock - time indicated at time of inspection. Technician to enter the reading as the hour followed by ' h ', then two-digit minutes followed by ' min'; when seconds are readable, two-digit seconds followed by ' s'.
3 h 58 min
